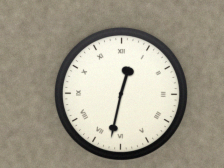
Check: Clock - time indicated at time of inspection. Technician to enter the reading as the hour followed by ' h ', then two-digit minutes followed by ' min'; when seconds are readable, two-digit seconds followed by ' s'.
12 h 32 min
